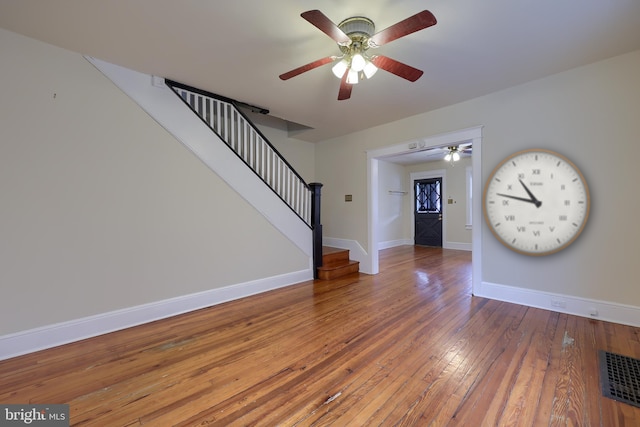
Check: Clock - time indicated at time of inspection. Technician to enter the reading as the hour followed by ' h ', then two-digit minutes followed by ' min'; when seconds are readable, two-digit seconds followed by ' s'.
10 h 47 min
